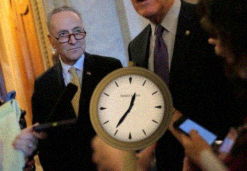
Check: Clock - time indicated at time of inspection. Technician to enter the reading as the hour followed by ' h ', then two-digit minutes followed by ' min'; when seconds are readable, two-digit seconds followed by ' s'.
12 h 36 min
